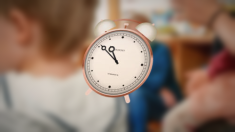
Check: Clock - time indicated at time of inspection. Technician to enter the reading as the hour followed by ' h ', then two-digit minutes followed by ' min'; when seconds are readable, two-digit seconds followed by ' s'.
10 h 51 min
